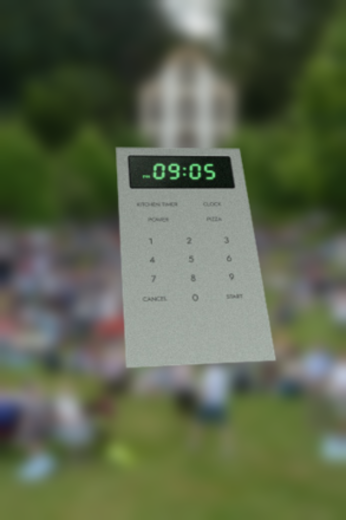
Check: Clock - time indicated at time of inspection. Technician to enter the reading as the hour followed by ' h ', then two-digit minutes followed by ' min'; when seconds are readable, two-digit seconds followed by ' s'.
9 h 05 min
